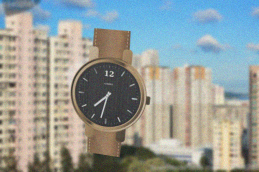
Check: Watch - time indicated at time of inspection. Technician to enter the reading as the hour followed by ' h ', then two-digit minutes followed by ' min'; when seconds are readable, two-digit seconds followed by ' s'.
7 h 32 min
